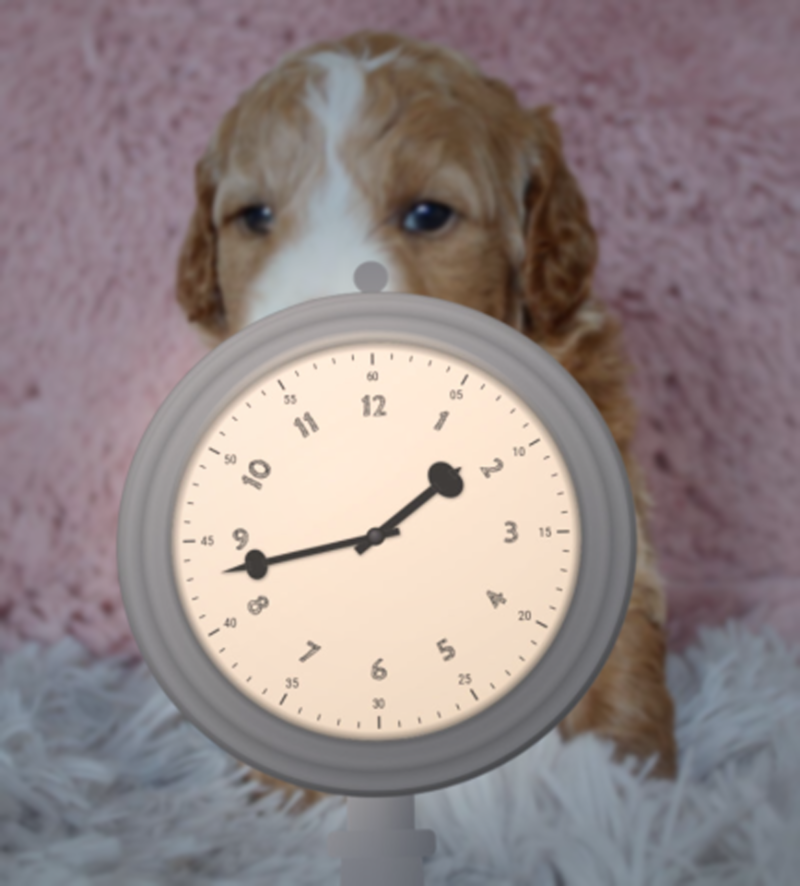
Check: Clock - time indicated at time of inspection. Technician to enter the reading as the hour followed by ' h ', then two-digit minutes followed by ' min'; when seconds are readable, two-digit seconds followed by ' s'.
1 h 43 min
